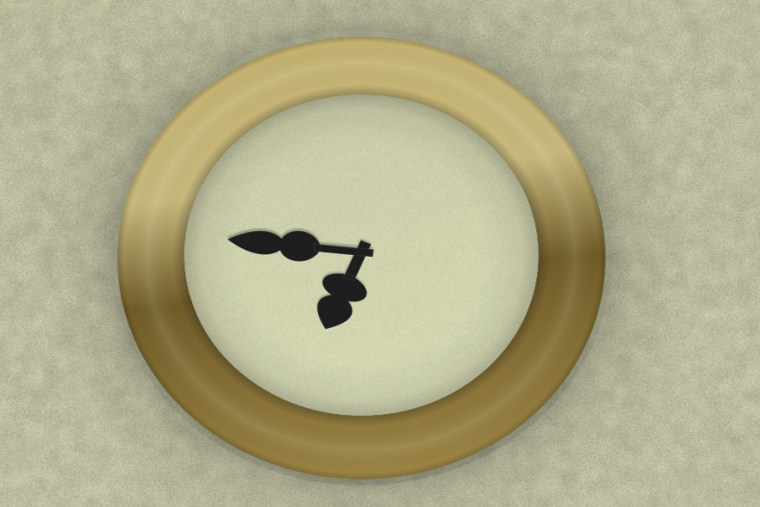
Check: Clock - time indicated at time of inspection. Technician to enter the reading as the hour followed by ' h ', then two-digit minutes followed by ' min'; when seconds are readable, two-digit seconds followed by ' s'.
6 h 46 min
